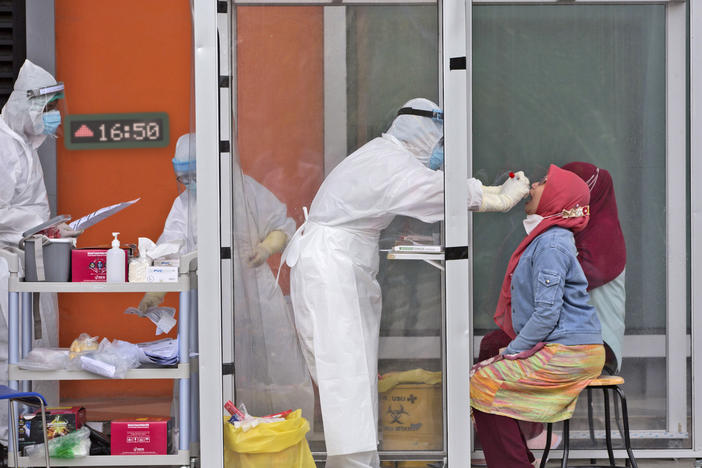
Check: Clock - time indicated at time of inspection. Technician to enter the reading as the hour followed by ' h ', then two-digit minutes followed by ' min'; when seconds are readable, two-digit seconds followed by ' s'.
16 h 50 min
